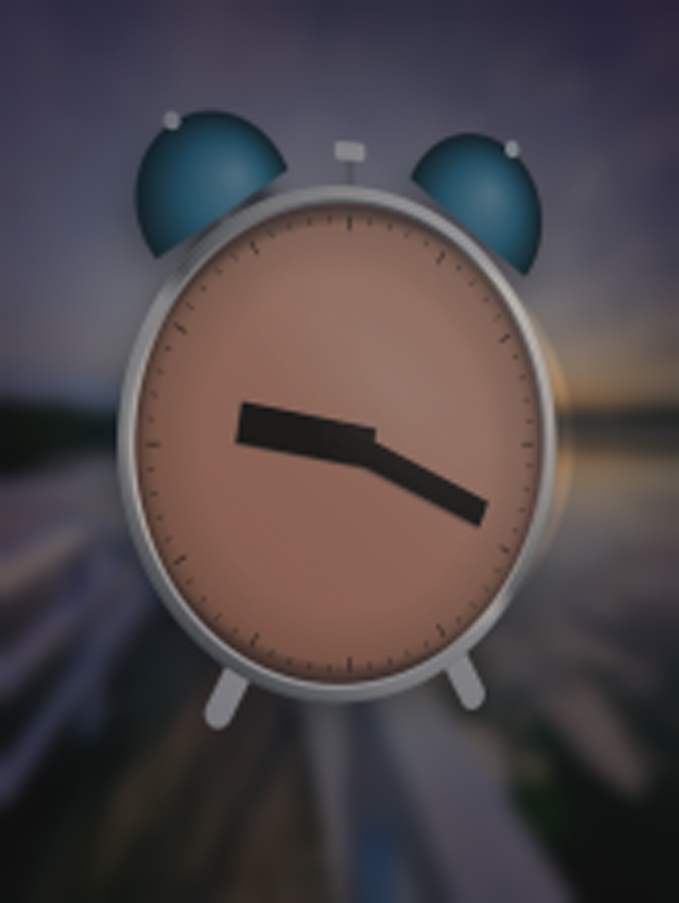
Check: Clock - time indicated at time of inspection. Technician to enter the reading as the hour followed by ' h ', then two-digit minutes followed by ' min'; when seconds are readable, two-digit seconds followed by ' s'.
9 h 19 min
